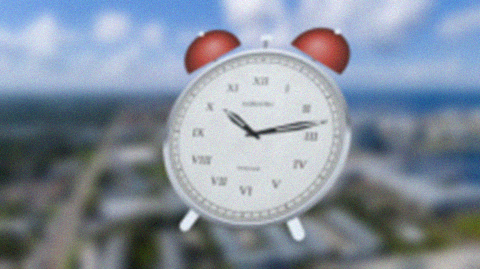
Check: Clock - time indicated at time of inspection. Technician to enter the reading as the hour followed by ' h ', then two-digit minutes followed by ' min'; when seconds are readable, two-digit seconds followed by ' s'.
10 h 13 min
